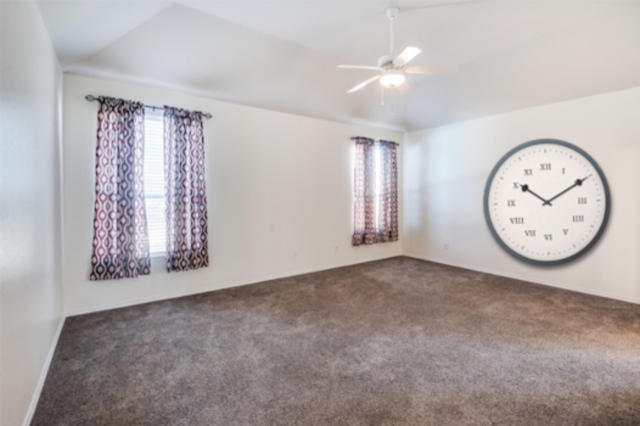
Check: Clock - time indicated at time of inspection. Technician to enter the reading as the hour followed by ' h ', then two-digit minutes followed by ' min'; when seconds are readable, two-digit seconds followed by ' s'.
10 h 10 min
